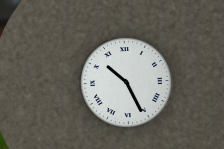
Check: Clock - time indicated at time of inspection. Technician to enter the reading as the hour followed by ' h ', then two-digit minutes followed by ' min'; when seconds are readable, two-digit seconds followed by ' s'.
10 h 26 min
